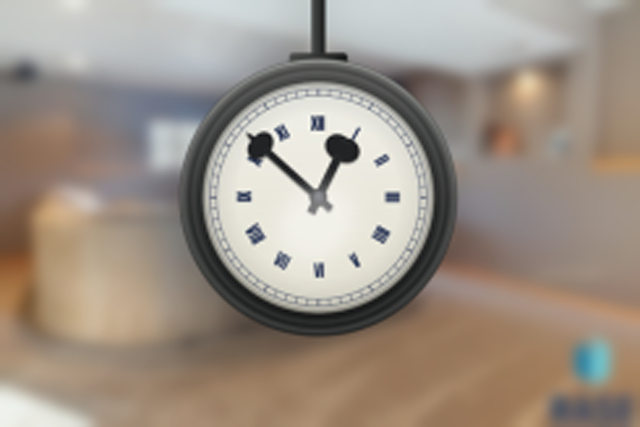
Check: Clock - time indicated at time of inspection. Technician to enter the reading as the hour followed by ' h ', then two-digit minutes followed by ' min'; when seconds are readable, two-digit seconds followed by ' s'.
12 h 52 min
